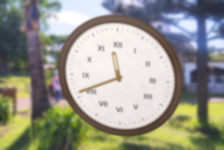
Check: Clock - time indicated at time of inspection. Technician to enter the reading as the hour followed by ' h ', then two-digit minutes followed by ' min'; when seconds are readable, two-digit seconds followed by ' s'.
11 h 41 min
